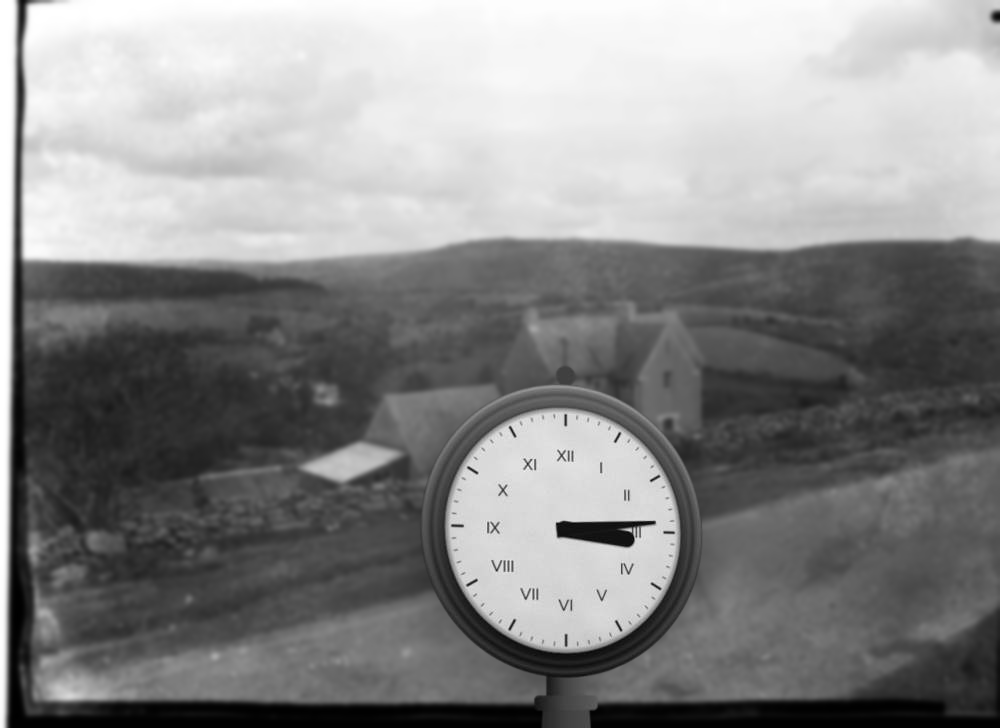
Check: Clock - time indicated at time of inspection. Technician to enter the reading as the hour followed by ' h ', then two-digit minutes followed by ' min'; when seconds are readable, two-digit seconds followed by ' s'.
3 h 14 min
